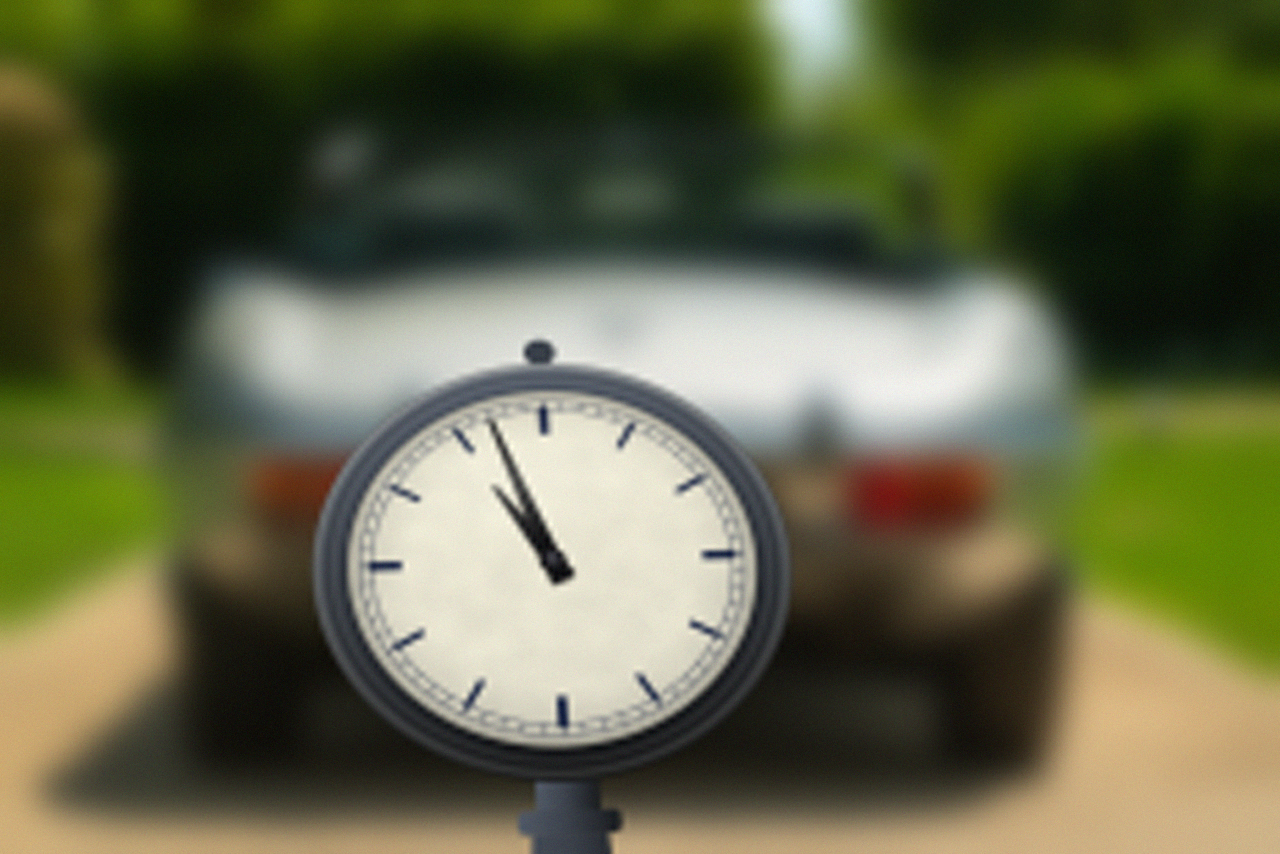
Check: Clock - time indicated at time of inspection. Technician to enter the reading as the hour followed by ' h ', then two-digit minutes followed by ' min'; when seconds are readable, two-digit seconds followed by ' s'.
10 h 57 min
